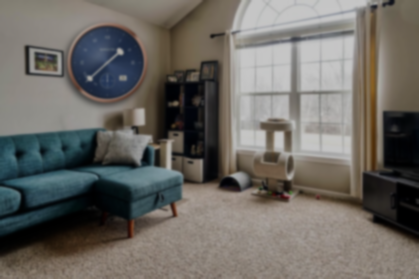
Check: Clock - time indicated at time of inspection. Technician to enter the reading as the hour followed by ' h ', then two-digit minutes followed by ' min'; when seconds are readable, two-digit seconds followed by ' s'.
1 h 38 min
